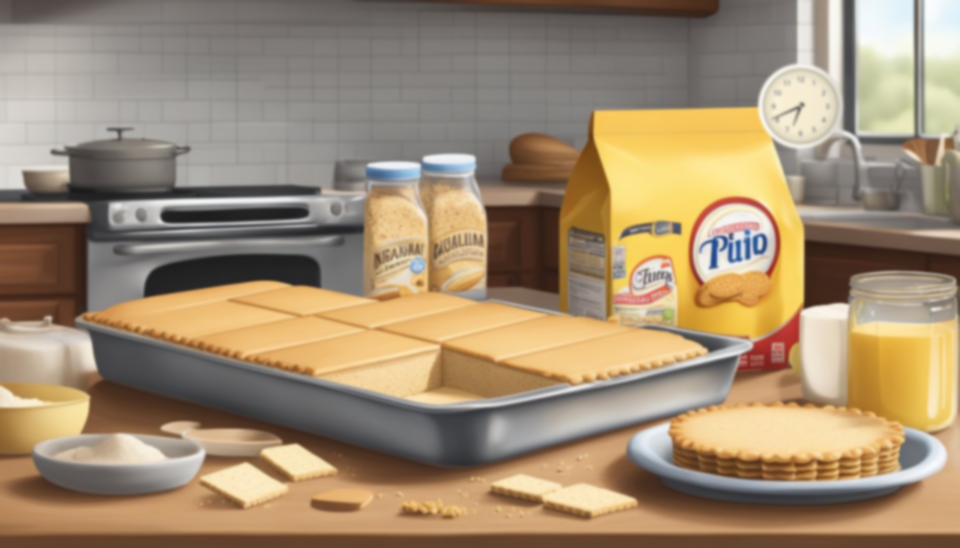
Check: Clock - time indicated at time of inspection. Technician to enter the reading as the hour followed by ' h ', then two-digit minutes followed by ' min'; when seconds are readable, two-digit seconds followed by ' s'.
6 h 41 min
